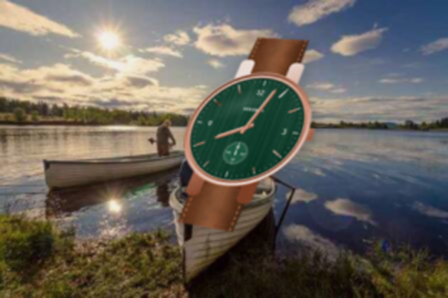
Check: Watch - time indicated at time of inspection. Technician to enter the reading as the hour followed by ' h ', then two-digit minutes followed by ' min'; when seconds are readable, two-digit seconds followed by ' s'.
8 h 03 min
